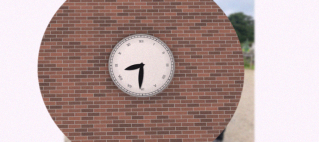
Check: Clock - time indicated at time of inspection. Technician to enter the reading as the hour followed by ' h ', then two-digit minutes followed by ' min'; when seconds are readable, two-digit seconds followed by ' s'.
8 h 31 min
